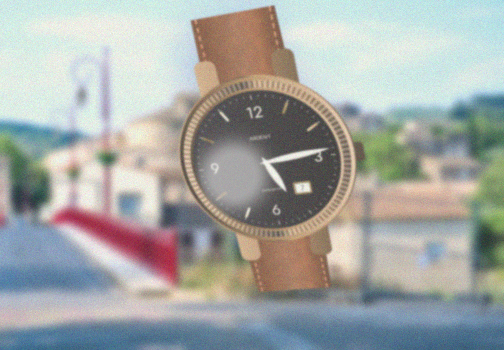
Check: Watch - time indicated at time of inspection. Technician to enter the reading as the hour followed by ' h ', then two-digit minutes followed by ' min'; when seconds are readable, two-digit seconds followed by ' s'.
5 h 14 min
